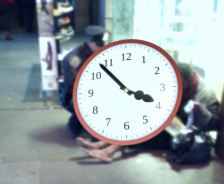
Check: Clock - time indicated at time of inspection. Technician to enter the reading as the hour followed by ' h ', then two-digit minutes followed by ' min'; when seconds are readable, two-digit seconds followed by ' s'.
3 h 53 min
